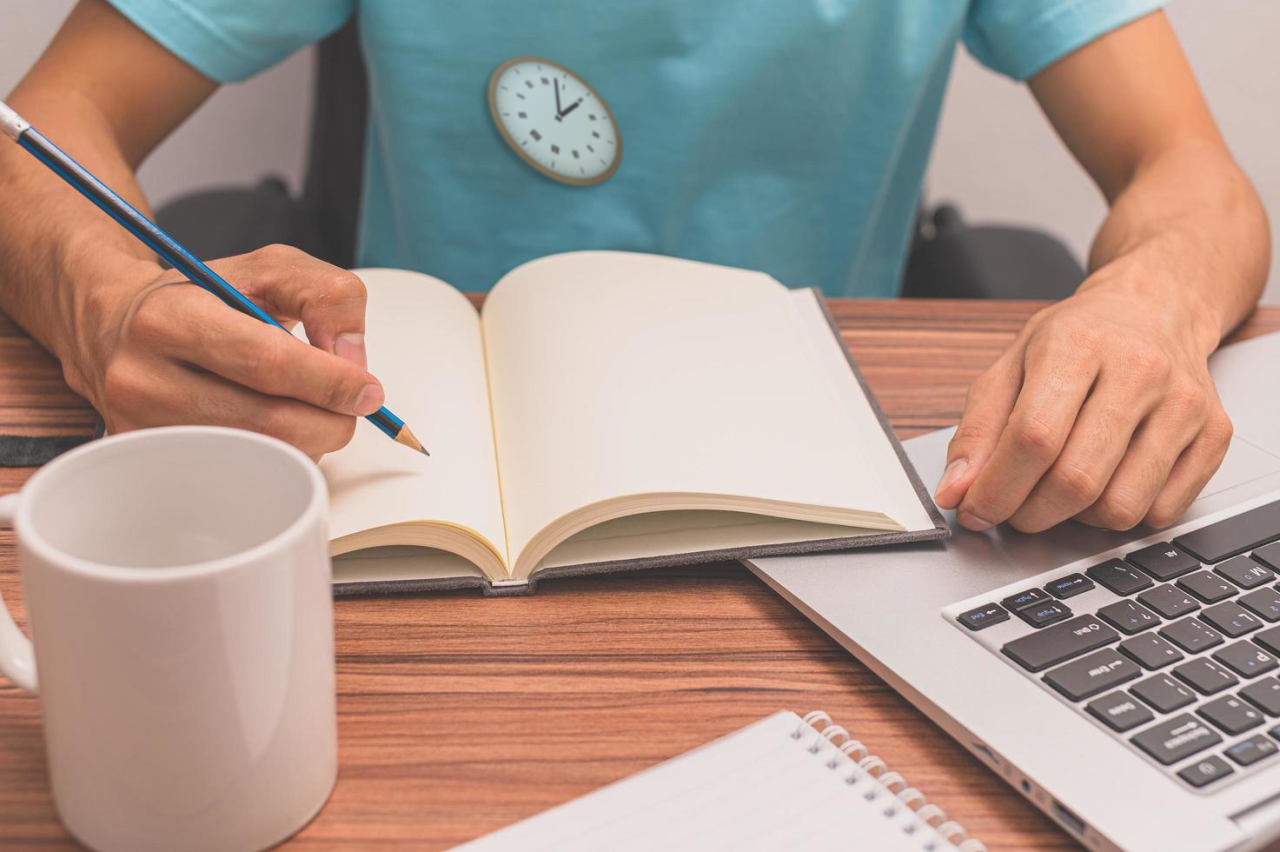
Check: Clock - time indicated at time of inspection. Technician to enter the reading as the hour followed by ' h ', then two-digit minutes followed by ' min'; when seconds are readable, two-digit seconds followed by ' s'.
2 h 03 min
